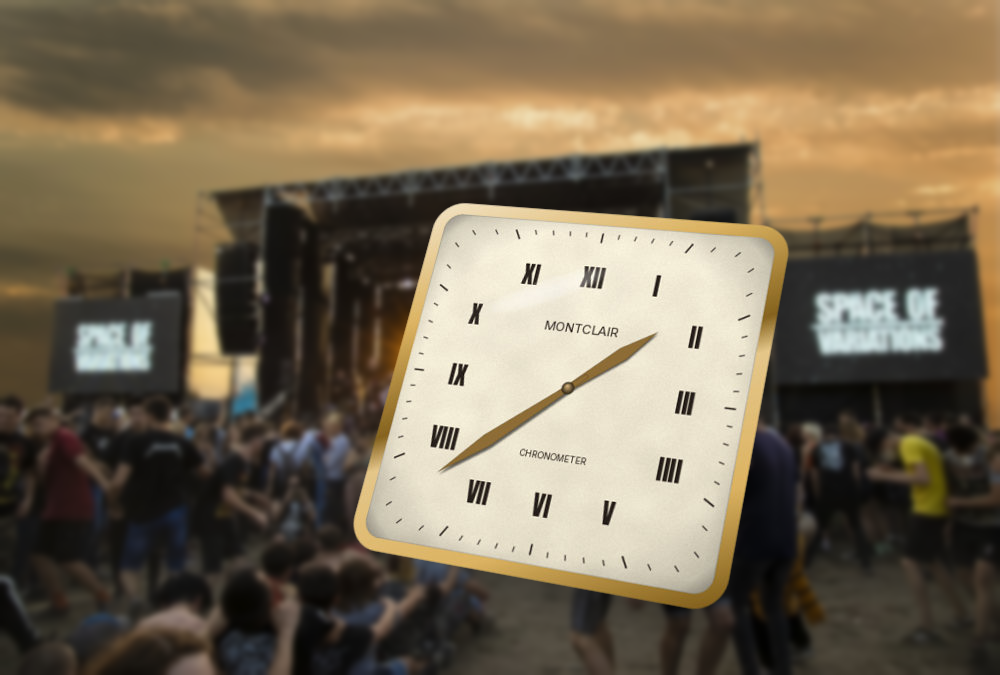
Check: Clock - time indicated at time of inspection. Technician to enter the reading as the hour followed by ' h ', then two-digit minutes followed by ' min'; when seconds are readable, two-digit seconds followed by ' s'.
1 h 38 min
